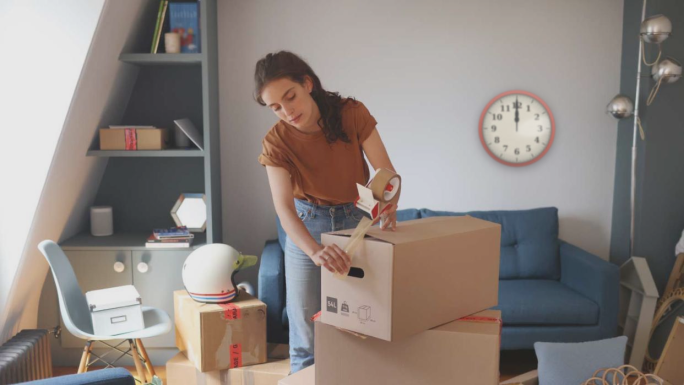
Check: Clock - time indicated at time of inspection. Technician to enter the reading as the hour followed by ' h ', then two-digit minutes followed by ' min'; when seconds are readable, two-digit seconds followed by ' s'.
12 h 00 min
